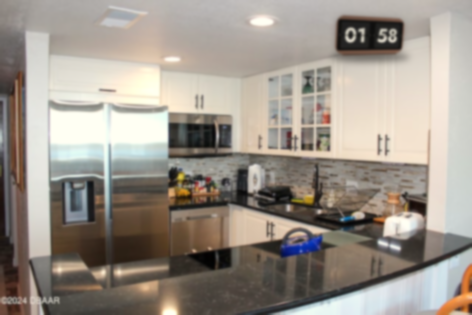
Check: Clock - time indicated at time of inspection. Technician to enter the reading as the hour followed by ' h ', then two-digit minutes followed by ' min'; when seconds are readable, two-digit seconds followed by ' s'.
1 h 58 min
